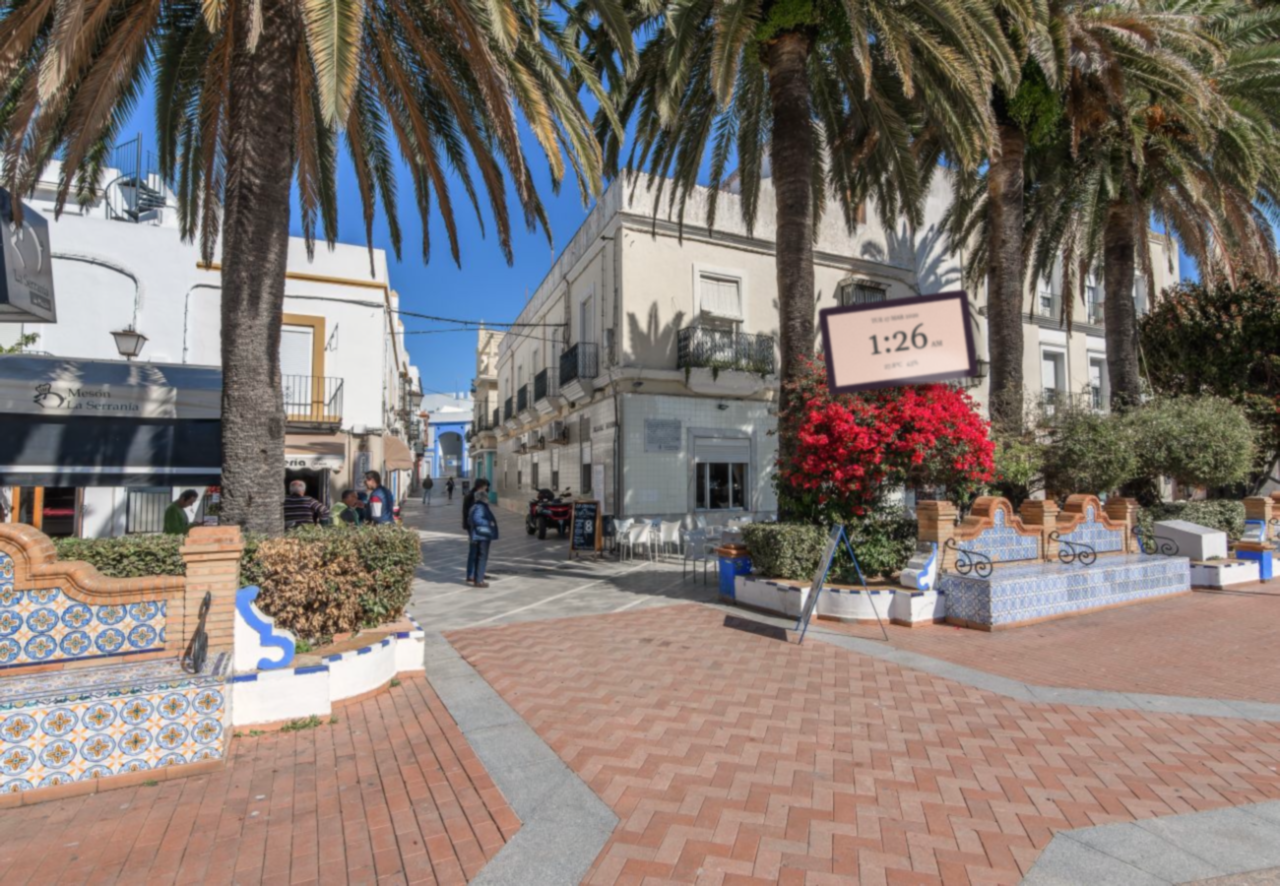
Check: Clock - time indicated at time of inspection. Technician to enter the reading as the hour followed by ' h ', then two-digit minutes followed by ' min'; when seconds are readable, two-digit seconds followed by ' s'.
1 h 26 min
